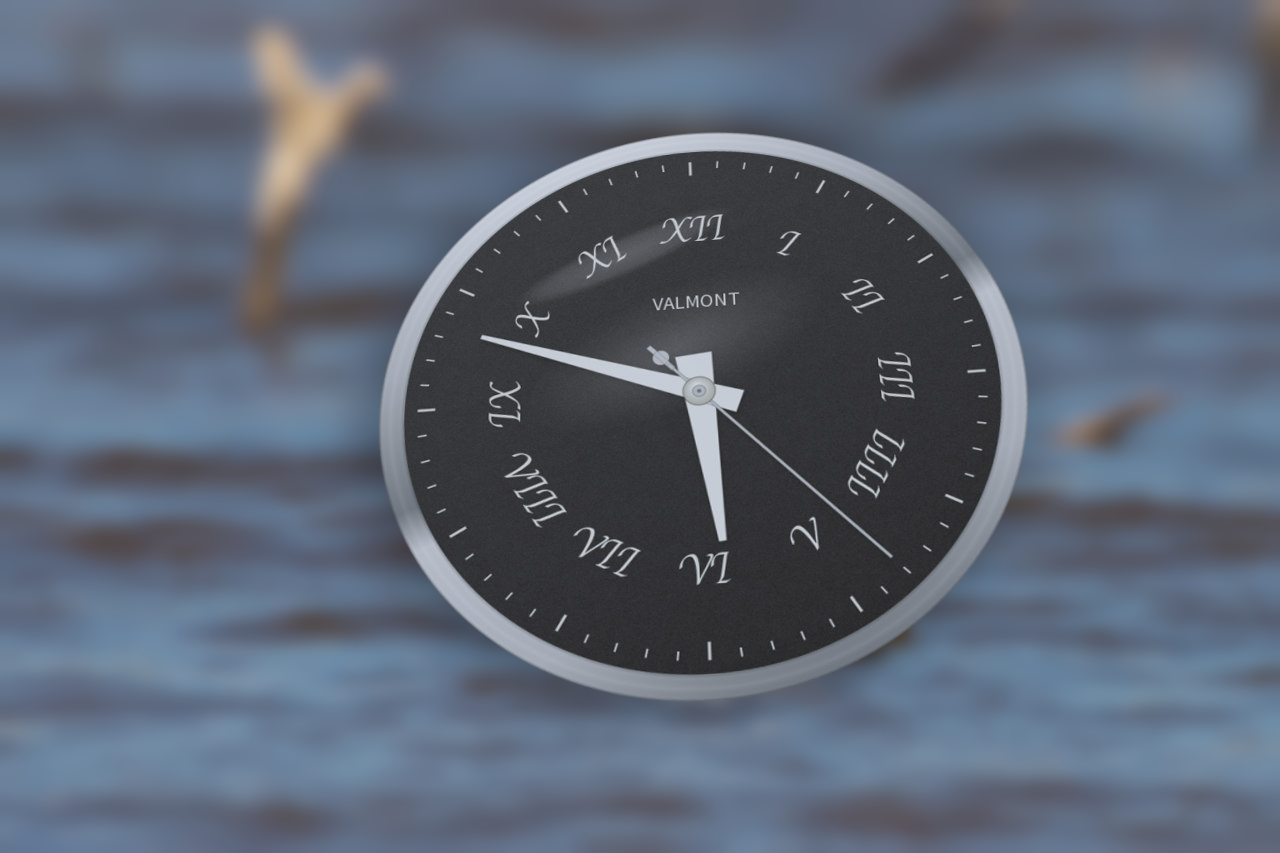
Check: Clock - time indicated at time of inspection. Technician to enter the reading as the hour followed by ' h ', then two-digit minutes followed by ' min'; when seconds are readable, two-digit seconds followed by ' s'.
5 h 48 min 23 s
